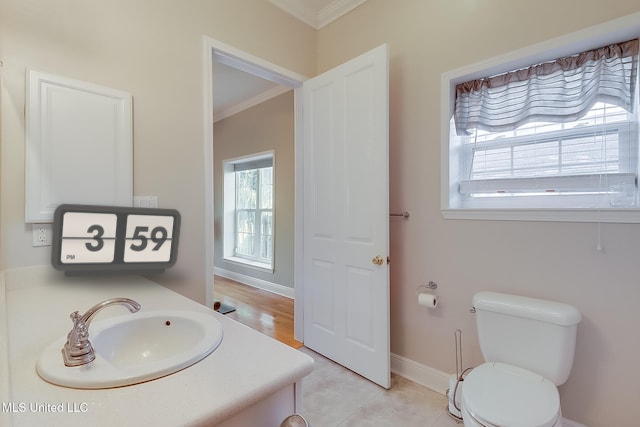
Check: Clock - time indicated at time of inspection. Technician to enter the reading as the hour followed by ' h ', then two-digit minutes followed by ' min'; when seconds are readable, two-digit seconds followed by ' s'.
3 h 59 min
